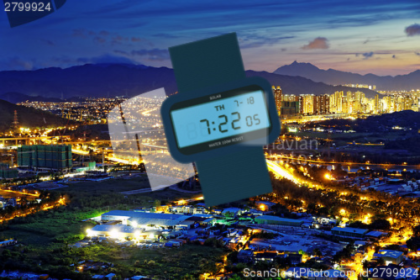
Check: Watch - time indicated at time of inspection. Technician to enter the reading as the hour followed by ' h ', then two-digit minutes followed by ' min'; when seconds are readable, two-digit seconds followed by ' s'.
7 h 22 min 05 s
